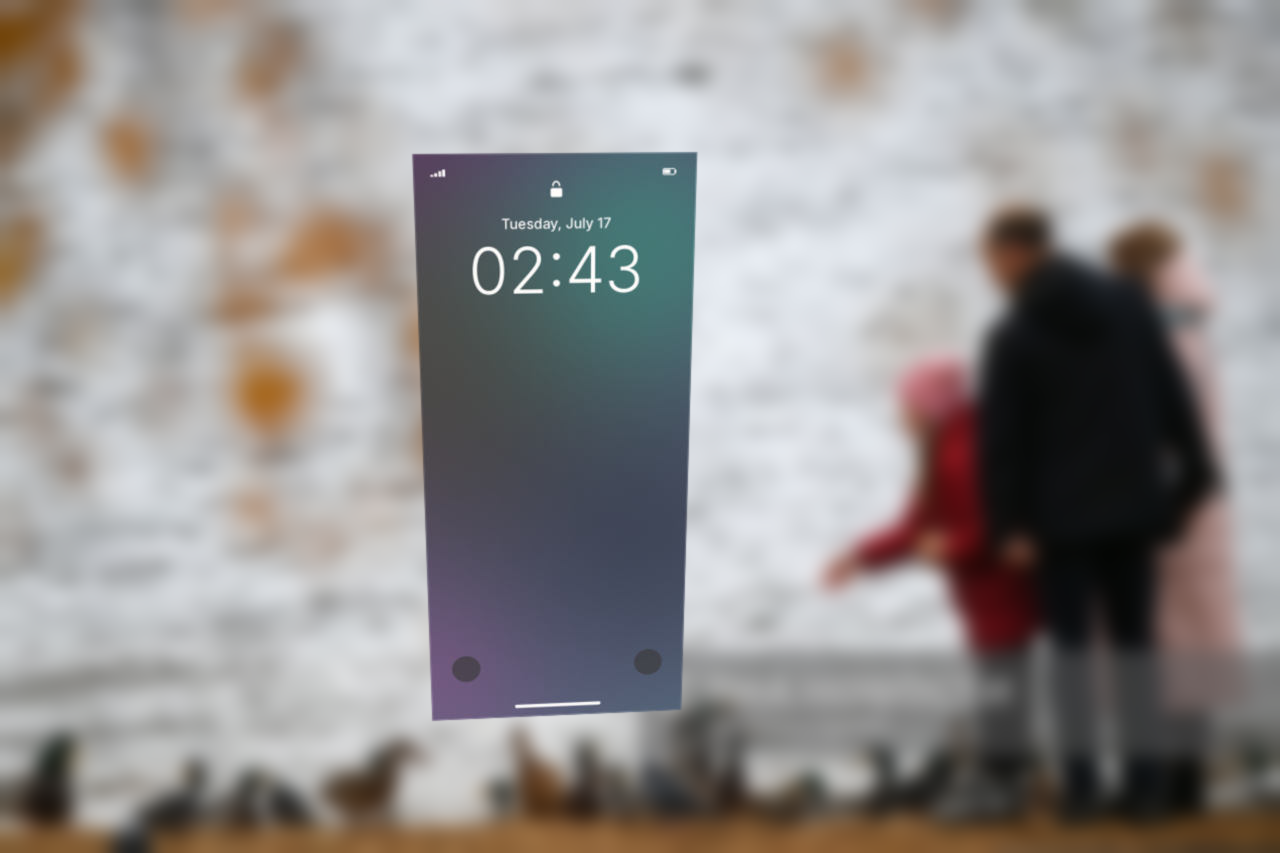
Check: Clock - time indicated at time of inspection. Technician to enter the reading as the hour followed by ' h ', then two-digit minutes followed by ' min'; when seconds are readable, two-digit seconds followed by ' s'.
2 h 43 min
